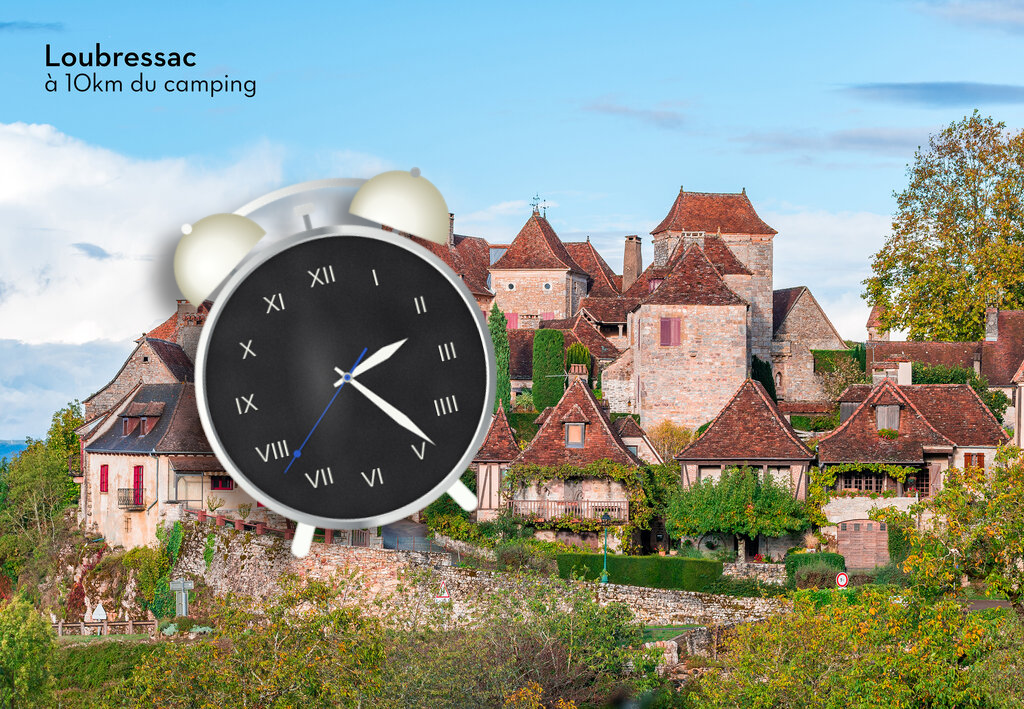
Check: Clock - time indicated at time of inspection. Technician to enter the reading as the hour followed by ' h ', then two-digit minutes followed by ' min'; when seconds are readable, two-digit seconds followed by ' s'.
2 h 23 min 38 s
